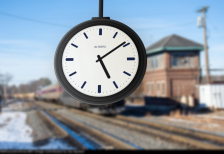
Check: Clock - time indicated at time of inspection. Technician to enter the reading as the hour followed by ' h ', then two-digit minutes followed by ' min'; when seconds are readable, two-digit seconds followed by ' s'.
5 h 09 min
